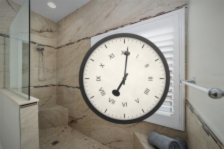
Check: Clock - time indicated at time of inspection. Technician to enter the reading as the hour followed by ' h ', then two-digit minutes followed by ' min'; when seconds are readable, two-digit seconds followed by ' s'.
7 h 01 min
